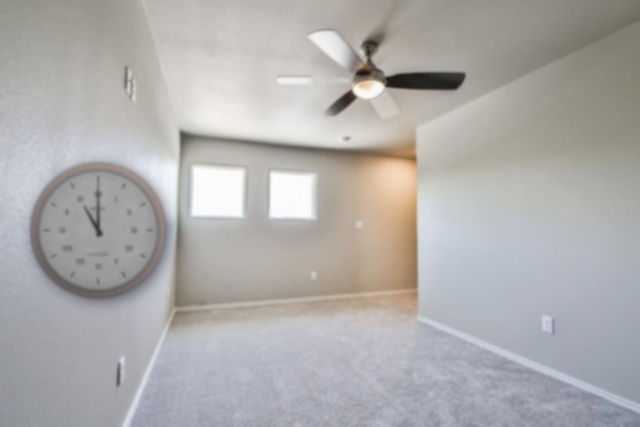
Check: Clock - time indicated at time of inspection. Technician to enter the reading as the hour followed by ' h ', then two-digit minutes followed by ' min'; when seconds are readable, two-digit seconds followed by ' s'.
11 h 00 min
